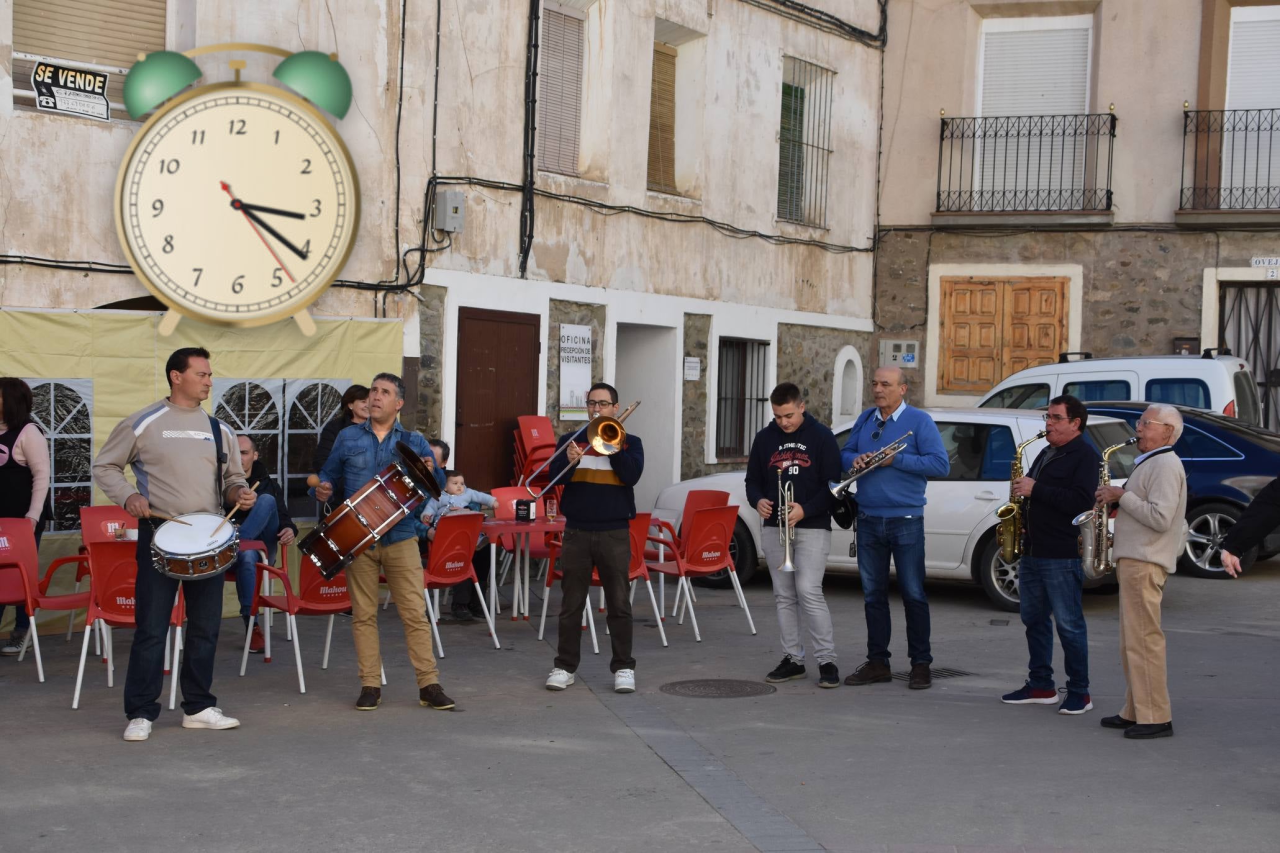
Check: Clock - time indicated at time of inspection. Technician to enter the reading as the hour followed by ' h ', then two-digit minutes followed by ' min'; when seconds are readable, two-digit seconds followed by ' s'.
3 h 21 min 24 s
